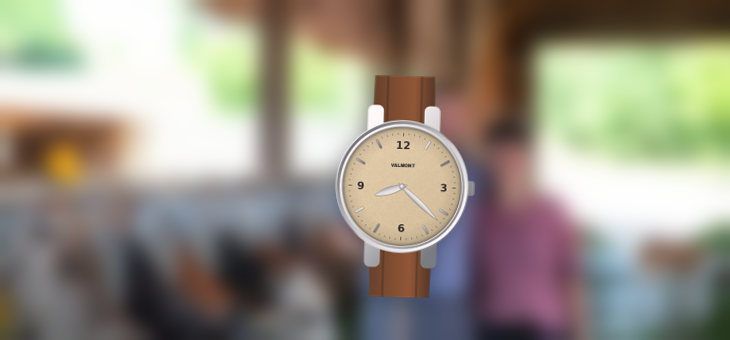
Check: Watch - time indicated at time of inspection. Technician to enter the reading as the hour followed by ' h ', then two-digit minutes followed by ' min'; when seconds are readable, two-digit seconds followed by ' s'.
8 h 22 min
